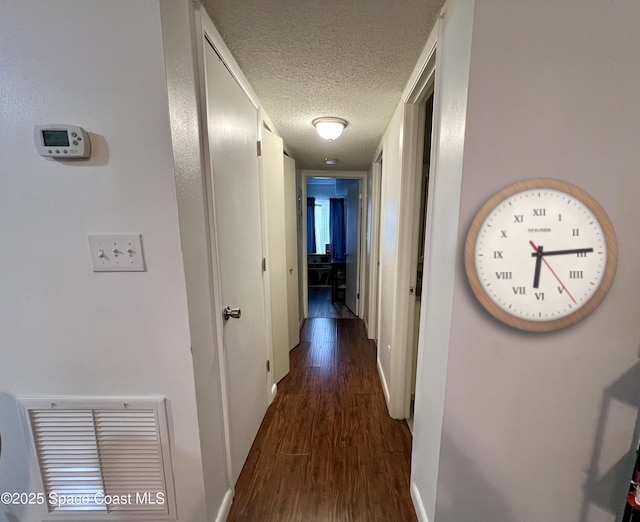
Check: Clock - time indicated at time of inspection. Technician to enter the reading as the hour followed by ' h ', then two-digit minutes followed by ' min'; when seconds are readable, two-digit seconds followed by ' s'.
6 h 14 min 24 s
